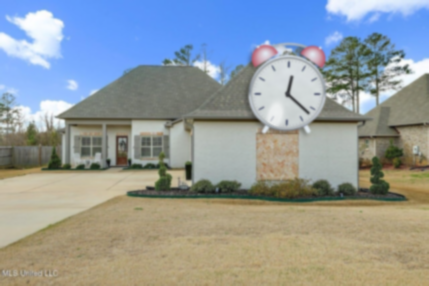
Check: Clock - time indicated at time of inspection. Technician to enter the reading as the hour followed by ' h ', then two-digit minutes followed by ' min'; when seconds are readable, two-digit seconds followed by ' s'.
12 h 22 min
